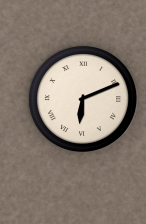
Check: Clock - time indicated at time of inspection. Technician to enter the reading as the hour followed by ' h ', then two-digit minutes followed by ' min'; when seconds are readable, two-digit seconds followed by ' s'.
6 h 11 min
